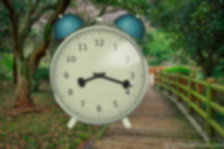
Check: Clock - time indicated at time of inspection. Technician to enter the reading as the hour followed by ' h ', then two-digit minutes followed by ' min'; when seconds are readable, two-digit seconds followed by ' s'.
8 h 18 min
